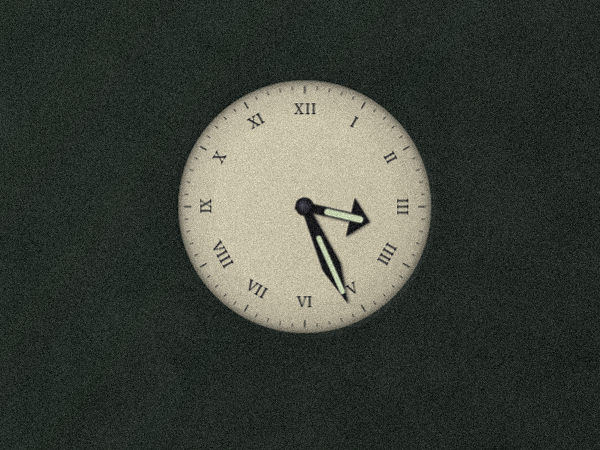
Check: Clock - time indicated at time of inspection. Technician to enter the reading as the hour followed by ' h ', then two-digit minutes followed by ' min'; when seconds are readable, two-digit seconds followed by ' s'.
3 h 26 min
